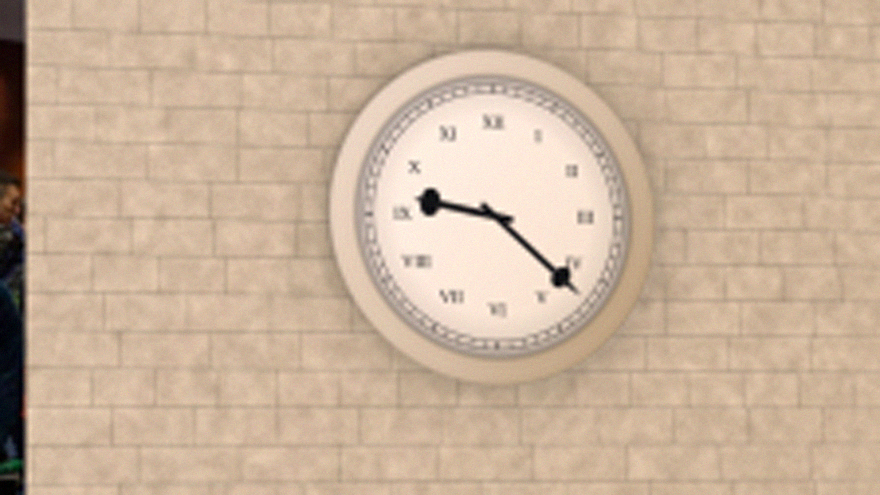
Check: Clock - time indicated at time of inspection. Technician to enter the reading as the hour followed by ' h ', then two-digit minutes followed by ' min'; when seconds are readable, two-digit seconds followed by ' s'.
9 h 22 min
